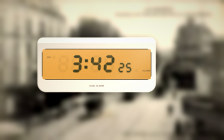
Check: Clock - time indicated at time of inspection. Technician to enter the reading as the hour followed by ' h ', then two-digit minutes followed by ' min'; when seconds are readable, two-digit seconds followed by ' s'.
3 h 42 min 25 s
